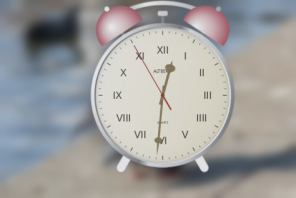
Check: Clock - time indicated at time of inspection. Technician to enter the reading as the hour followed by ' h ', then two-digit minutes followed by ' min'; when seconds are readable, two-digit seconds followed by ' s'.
12 h 30 min 55 s
